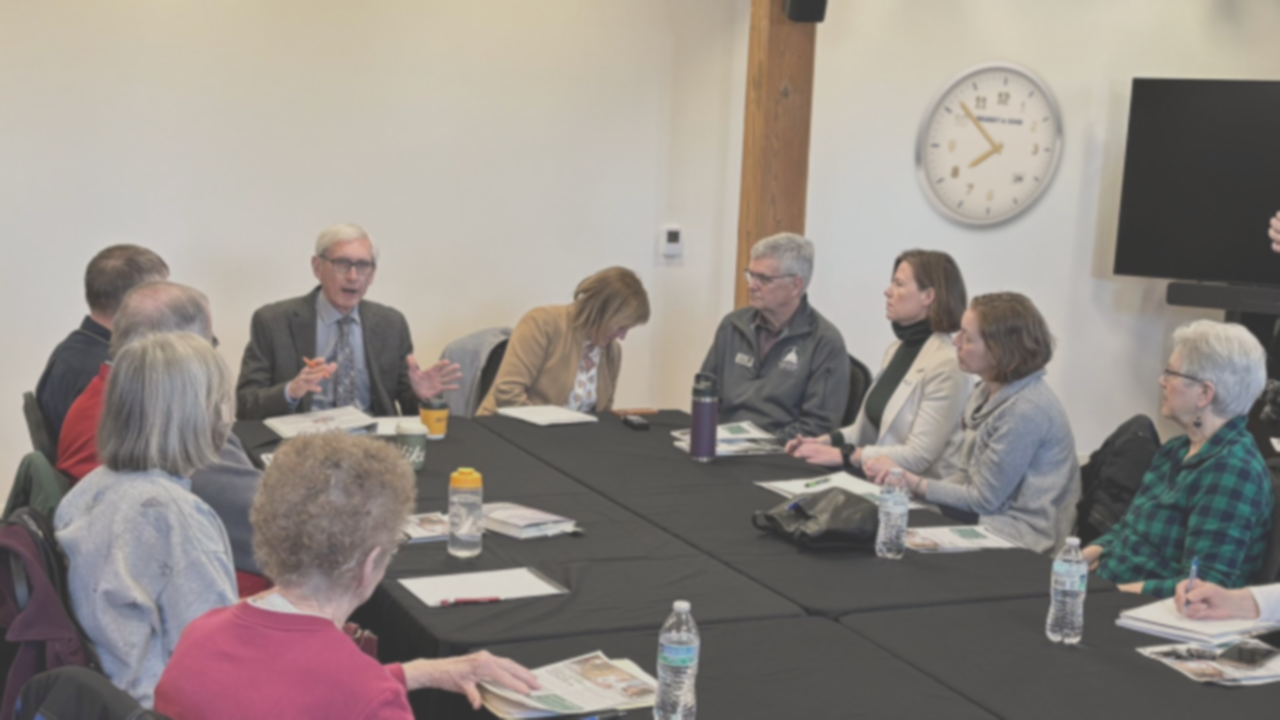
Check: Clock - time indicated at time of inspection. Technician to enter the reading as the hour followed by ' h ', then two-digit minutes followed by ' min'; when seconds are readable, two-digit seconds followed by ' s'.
7 h 52 min
